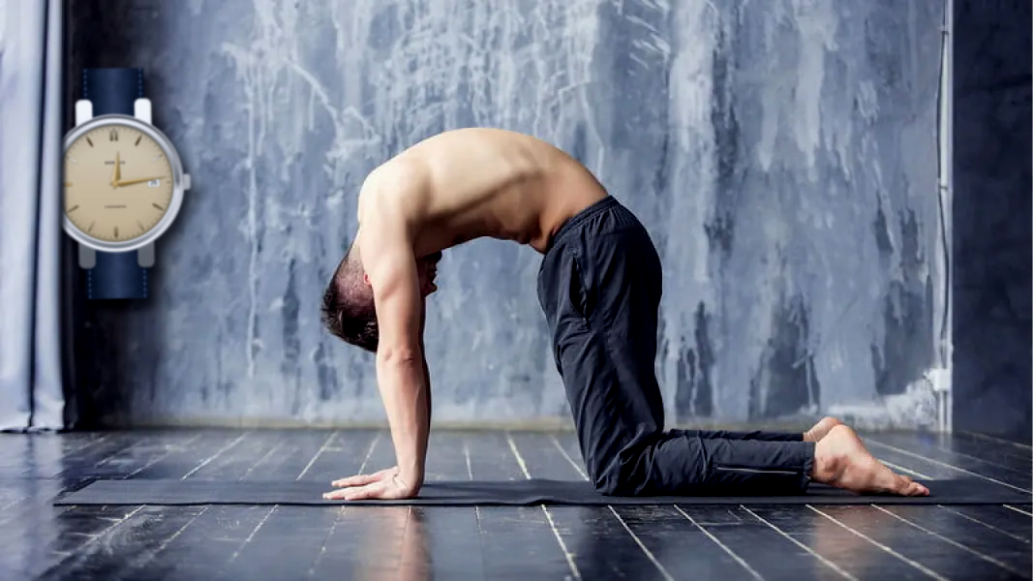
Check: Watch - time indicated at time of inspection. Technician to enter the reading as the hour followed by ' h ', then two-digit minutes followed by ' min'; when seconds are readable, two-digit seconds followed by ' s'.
12 h 14 min
